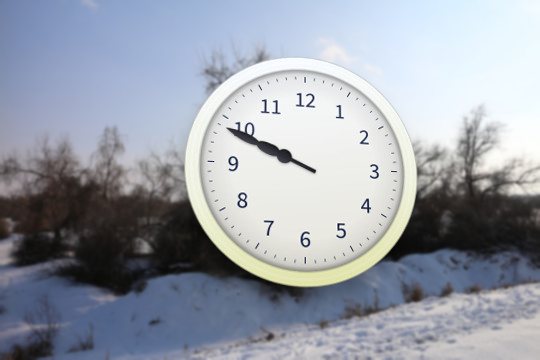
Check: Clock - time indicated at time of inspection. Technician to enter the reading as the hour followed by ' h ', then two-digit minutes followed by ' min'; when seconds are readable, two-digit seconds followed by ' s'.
9 h 49 min
